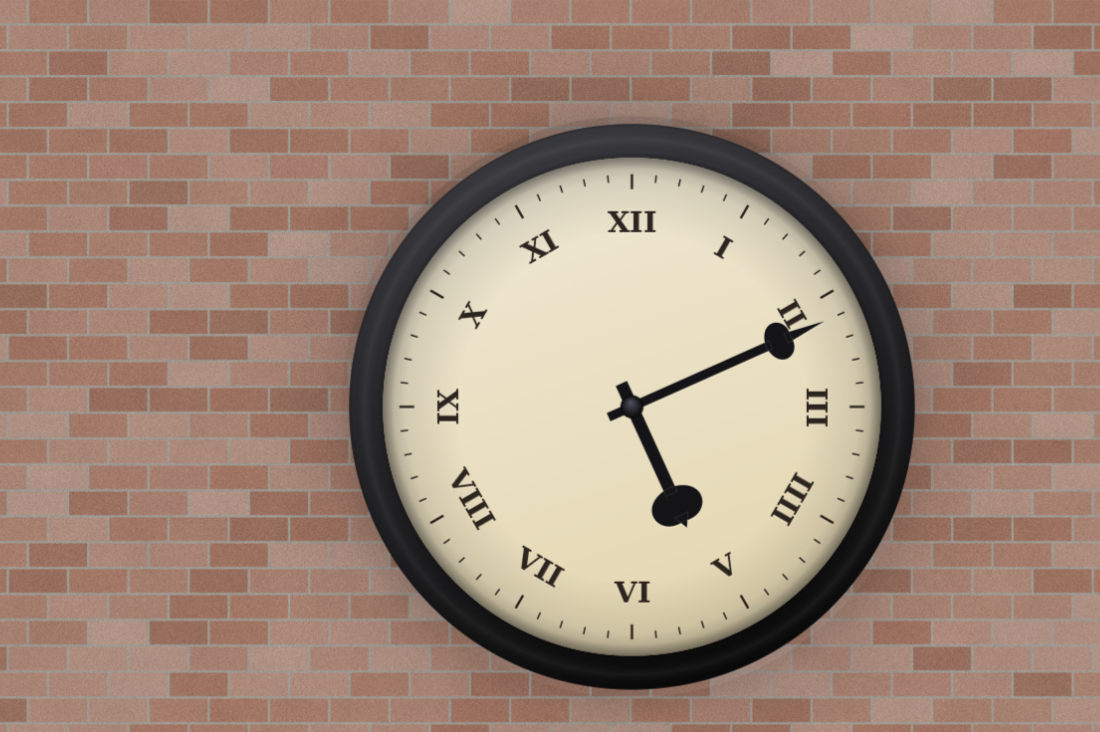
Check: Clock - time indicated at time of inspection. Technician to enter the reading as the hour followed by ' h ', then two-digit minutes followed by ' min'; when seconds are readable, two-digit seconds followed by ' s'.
5 h 11 min
